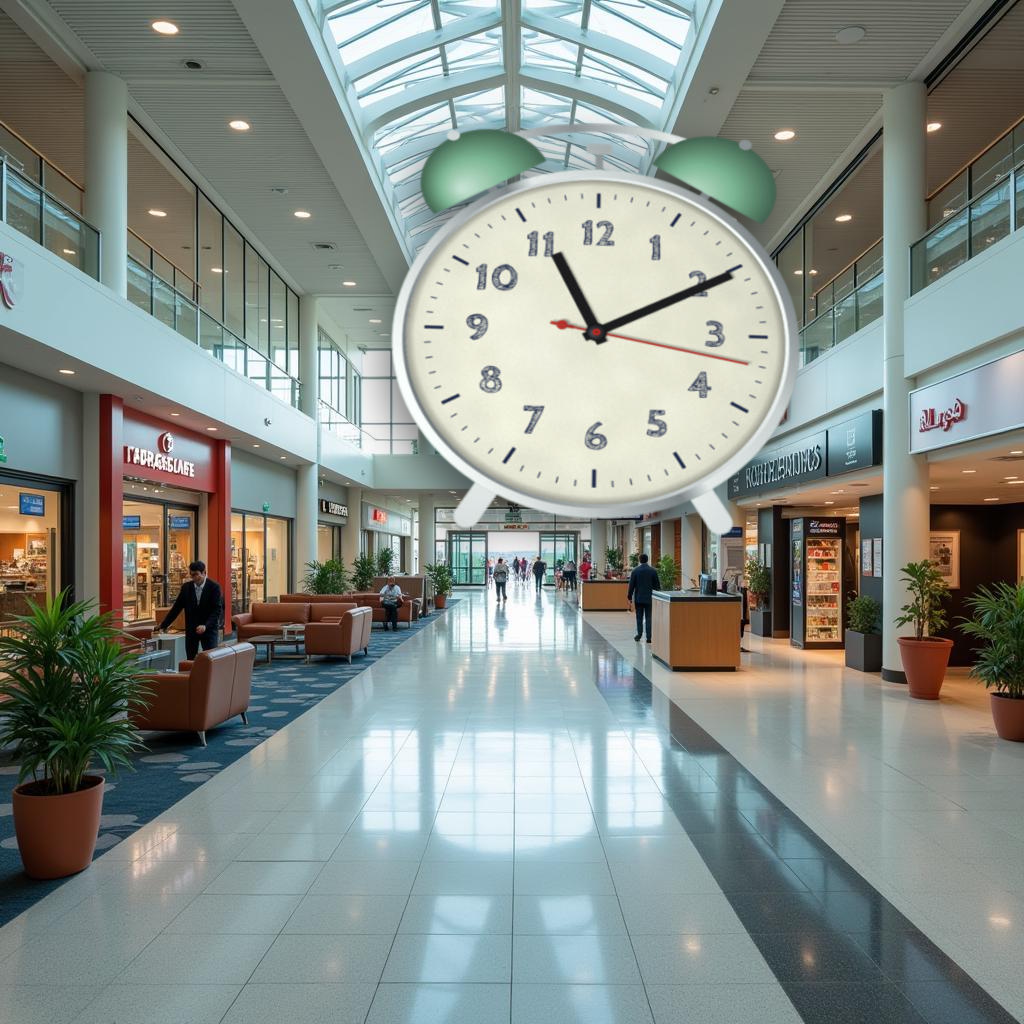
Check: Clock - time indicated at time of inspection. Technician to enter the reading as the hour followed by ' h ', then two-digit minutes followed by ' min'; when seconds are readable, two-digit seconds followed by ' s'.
11 h 10 min 17 s
